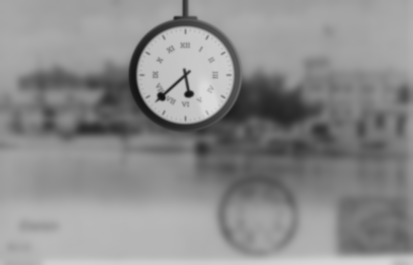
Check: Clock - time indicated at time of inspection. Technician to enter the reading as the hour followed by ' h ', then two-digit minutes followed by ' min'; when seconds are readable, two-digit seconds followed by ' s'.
5 h 38 min
